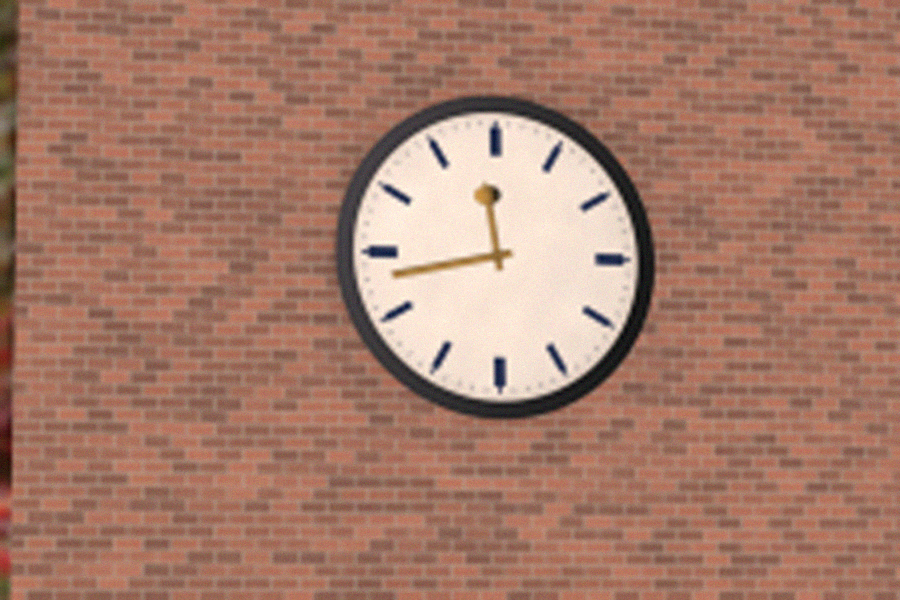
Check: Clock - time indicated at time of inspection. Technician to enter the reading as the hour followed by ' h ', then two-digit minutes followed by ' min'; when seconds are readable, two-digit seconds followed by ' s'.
11 h 43 min
